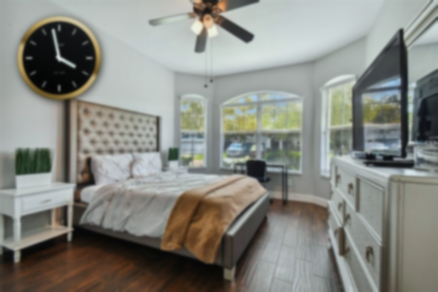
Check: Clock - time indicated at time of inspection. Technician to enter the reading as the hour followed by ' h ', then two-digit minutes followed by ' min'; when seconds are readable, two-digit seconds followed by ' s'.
3 h 58 min
